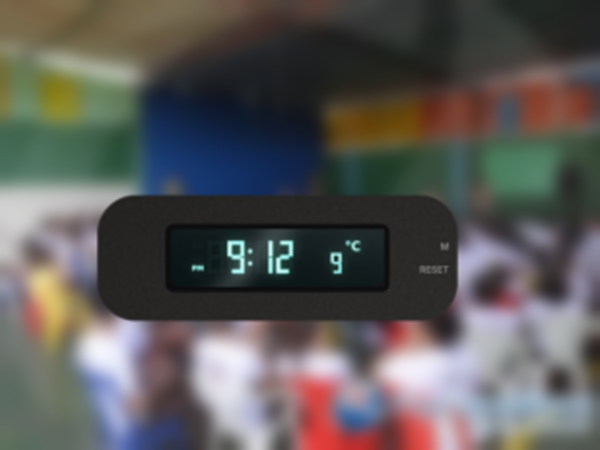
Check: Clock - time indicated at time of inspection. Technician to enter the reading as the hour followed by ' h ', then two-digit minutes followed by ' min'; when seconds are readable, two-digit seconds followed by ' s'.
9 h 12 min
